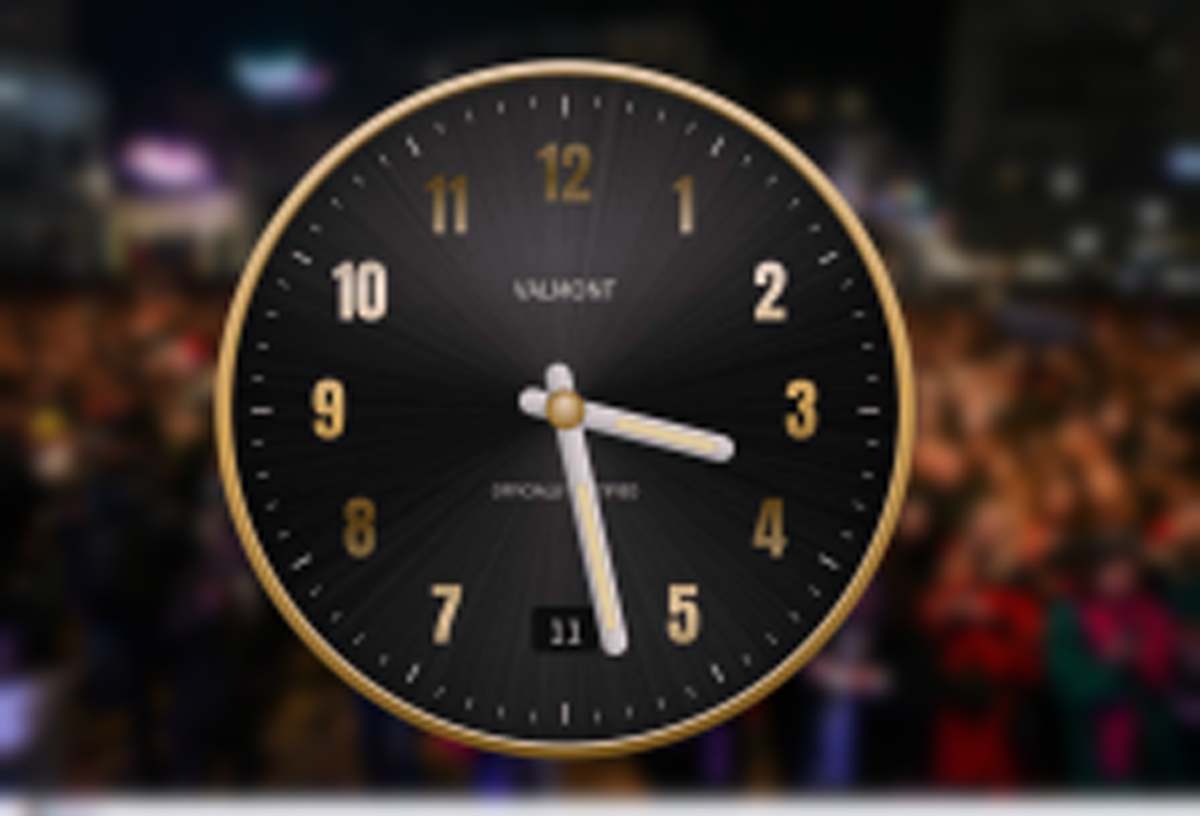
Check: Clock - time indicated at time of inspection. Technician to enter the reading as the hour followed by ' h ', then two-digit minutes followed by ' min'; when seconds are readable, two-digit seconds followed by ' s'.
3 h 28 min
